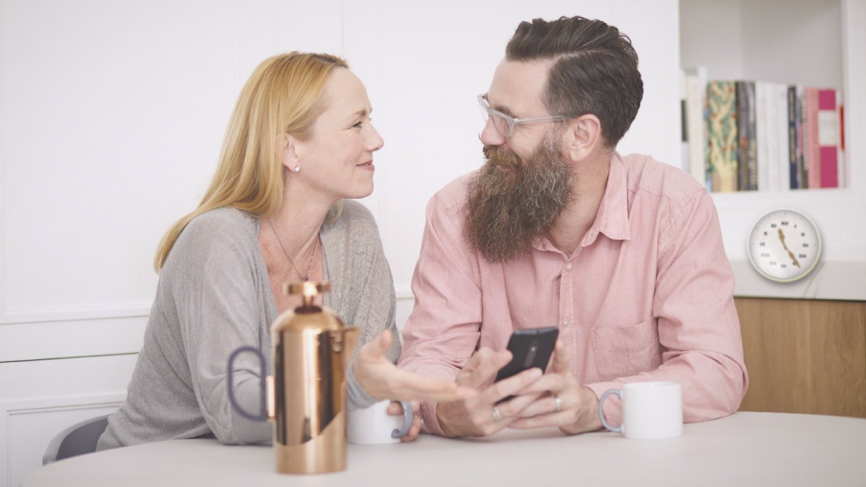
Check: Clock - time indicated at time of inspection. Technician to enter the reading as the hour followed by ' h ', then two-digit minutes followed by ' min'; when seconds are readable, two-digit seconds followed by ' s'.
11 h 24 min
